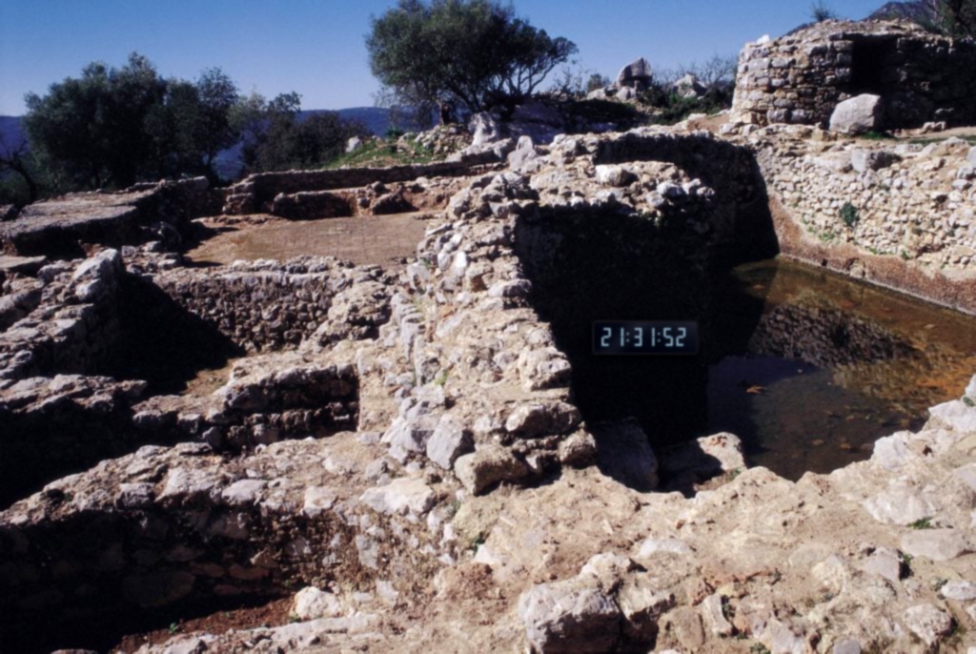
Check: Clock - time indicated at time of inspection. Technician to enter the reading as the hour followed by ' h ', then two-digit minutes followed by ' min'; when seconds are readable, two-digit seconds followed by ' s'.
21 h 31 min 52 s
